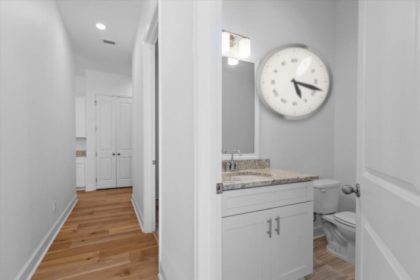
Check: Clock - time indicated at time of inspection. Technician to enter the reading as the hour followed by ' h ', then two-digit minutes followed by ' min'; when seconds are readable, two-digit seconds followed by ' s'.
5 h 18 min
